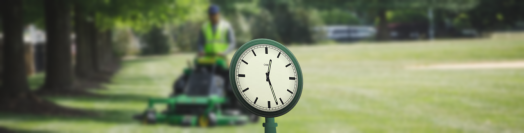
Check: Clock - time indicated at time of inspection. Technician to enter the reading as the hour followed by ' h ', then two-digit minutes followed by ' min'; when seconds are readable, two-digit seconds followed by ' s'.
12 h 27 min
